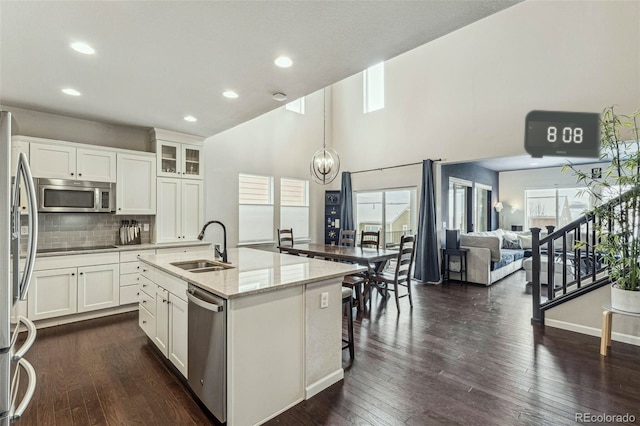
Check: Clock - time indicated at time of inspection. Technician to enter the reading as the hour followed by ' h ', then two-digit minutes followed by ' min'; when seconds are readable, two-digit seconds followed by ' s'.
8 h 08 min
